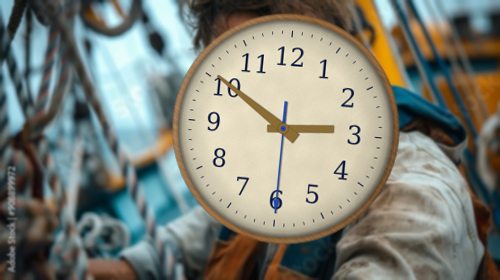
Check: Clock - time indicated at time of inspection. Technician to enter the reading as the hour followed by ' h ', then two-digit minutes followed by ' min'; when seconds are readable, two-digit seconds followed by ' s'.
2 h 50 min 30 s
